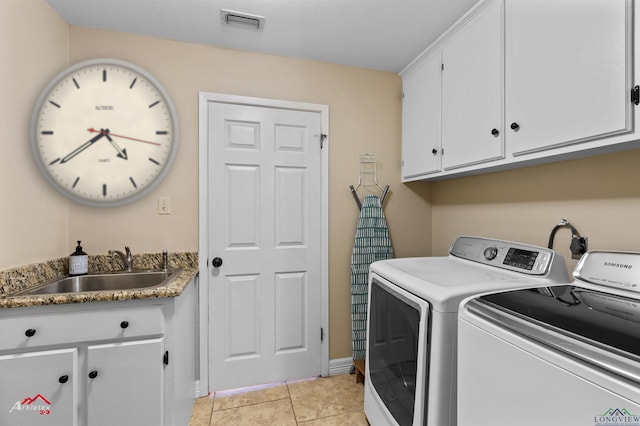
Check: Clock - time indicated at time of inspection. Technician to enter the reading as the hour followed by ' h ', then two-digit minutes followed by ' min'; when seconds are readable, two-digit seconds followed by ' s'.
4 h 39 min 17 s
